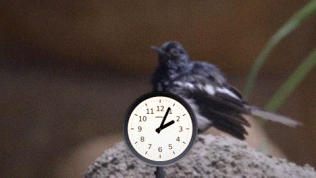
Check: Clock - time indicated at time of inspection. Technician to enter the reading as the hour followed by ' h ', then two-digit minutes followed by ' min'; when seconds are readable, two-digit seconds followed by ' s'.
2 h 04 min
